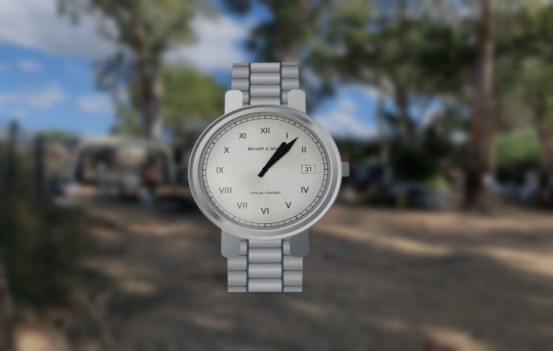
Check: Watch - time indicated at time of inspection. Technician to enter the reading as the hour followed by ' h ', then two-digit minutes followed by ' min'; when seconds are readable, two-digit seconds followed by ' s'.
1 h 07 min
